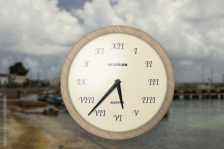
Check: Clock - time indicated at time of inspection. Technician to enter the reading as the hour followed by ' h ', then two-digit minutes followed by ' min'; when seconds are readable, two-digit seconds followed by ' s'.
5 h 37 min
